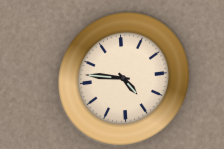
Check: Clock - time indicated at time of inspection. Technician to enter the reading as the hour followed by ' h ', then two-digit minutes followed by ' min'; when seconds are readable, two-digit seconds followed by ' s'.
4 h 47 min
